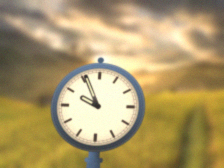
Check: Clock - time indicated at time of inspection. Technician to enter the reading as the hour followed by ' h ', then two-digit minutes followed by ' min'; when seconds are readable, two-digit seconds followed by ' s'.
9 h 56 min
